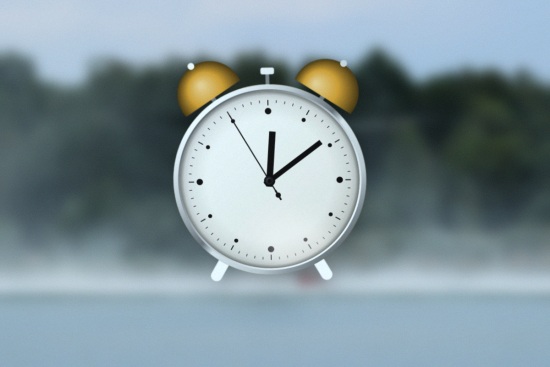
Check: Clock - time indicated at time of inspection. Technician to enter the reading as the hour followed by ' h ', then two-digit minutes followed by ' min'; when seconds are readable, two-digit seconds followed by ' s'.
12 h 08 min 55 s
